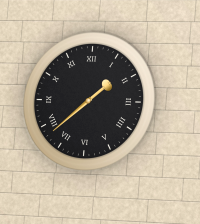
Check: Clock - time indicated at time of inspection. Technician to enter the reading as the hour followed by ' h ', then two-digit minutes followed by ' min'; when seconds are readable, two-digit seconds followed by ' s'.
1 h 38 min
